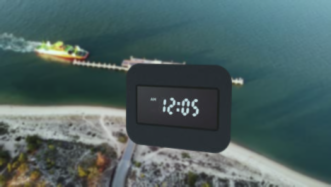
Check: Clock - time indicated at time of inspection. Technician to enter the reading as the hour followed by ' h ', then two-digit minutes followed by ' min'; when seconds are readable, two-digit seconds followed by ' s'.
12 h 05 min
